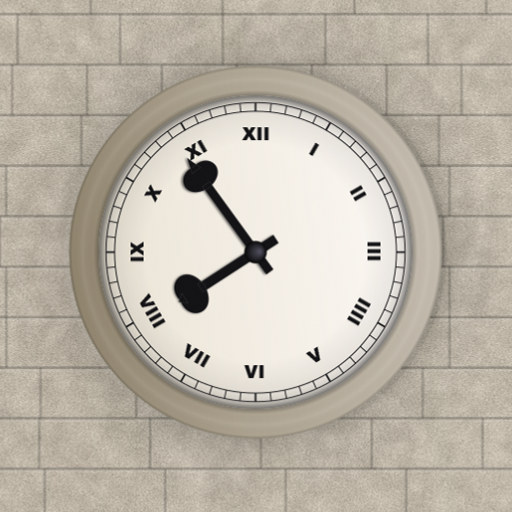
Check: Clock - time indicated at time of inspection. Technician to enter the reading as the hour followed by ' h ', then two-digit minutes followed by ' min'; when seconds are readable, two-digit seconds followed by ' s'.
7 h 54 min
